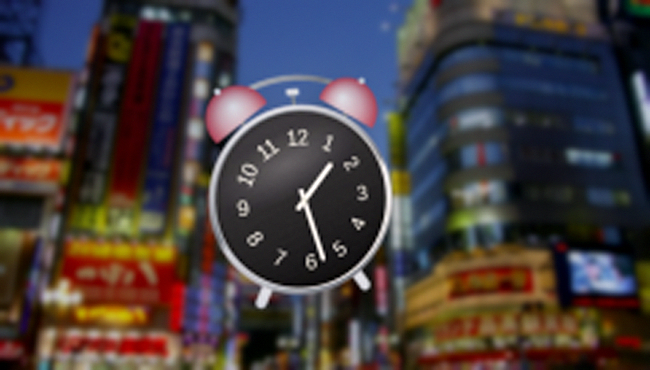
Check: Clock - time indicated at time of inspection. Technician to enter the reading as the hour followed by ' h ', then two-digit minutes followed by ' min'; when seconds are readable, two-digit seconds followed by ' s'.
1 h 28 min
